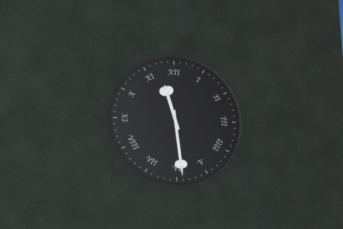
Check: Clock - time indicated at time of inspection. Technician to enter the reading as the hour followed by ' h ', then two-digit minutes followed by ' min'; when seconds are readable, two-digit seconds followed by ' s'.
11 h 29 min
